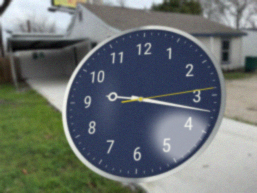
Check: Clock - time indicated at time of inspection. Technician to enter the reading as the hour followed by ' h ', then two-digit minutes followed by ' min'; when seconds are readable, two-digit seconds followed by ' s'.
9 h 17 min 14 s
